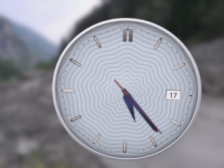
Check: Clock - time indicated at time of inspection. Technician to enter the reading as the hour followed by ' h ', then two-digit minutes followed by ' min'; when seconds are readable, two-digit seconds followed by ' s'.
5 h 23 min 23 s
